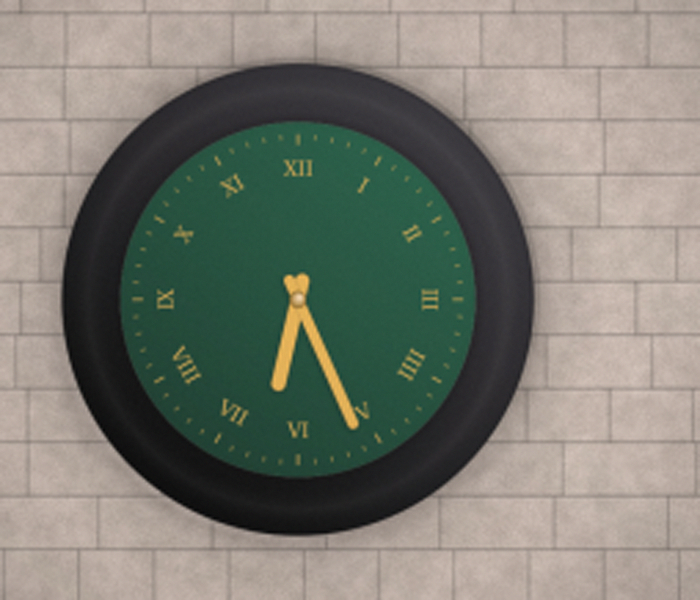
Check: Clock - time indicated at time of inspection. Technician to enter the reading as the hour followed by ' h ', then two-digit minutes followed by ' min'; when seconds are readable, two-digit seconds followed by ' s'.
6 h 26 min
